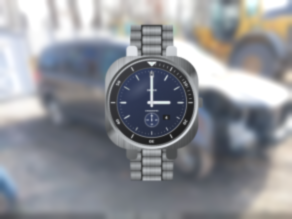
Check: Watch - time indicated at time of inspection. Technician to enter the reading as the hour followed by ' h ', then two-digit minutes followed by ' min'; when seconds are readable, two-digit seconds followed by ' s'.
3 h 00 min
